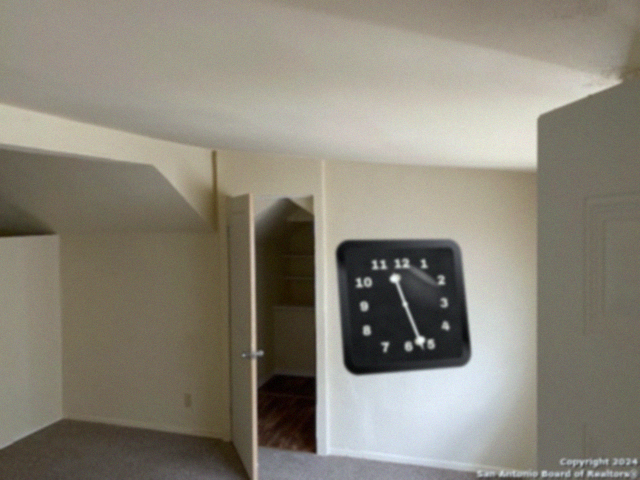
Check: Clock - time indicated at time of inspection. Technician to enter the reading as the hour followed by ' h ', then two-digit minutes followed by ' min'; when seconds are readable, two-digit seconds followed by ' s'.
11 h 27 min
